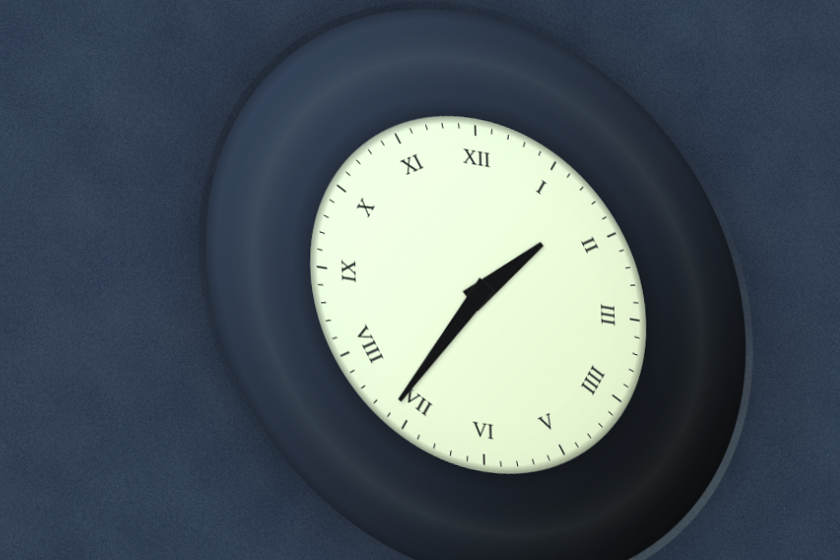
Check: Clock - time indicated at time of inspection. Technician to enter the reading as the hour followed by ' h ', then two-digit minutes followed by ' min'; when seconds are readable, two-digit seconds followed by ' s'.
1 h 36 min
